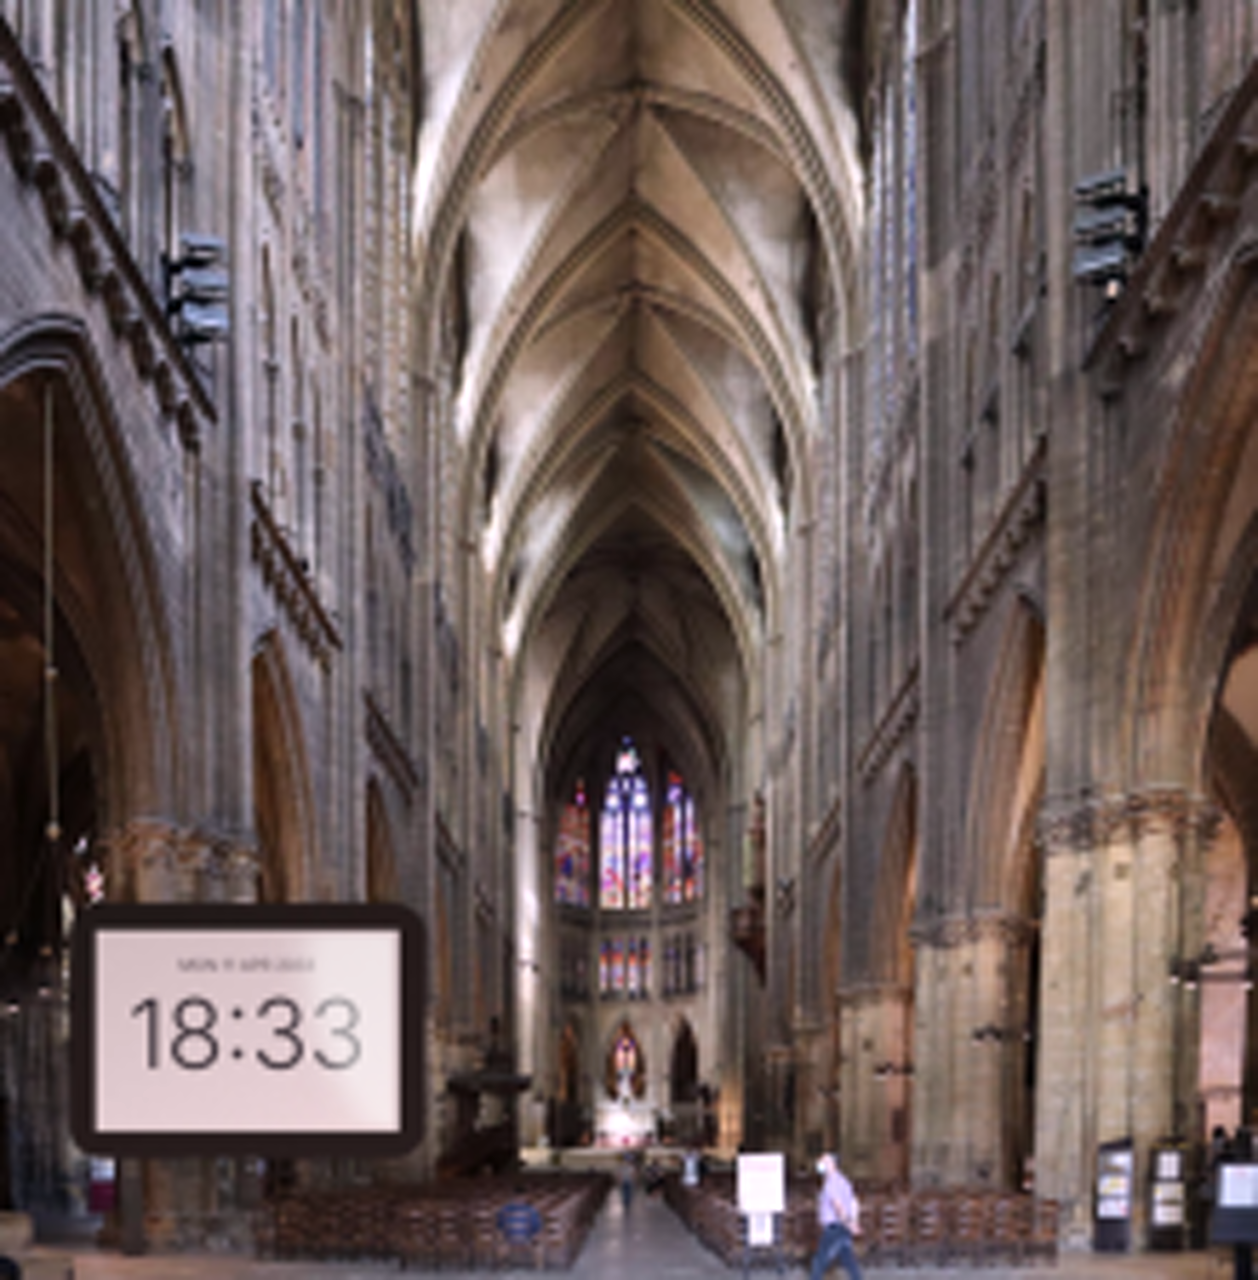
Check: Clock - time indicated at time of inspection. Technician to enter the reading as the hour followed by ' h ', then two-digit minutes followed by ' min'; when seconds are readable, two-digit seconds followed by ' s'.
18 h 33 min
